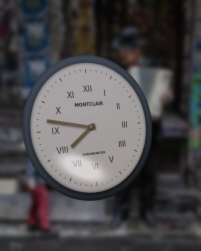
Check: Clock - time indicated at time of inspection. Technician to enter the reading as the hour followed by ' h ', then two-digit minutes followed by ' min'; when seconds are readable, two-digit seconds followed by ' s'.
7 h 47 min
